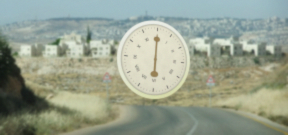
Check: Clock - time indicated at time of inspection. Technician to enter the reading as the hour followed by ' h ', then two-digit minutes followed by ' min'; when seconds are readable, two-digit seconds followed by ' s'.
6 h 00 min
